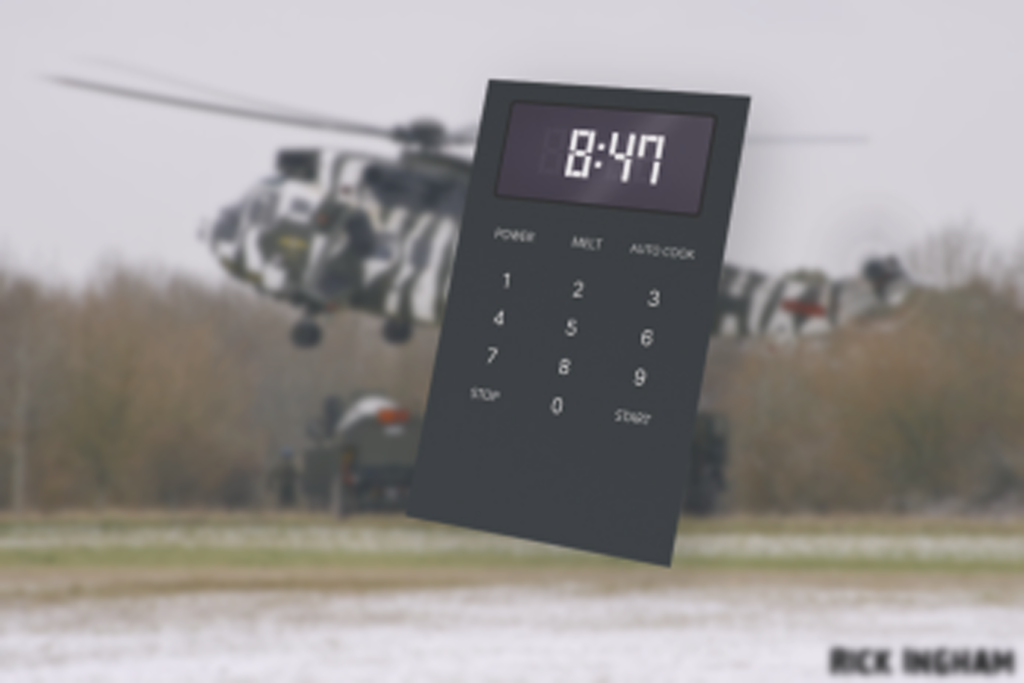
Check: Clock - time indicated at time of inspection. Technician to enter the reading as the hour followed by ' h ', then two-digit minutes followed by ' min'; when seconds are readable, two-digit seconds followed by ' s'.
8 h 47 min
